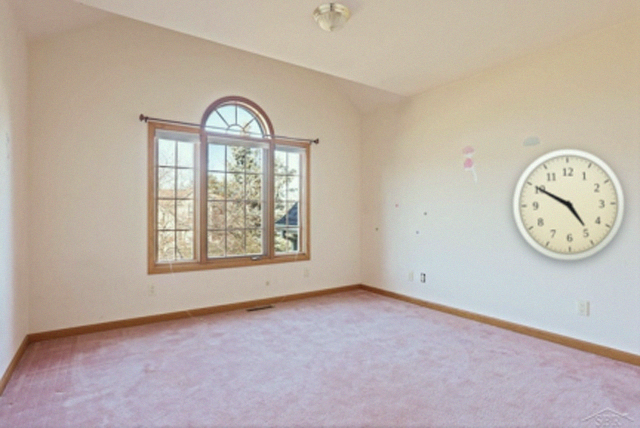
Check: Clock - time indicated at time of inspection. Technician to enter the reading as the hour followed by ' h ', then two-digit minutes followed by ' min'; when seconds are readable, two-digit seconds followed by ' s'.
4 h 50 min
